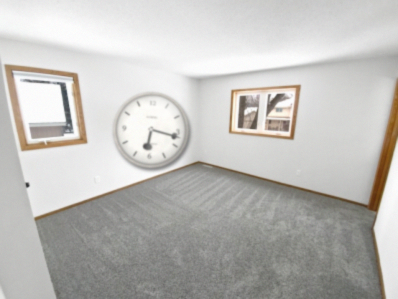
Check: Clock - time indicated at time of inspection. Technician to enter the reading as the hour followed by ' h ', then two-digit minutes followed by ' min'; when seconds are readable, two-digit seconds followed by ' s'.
6 h 17 min
